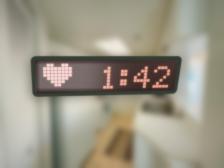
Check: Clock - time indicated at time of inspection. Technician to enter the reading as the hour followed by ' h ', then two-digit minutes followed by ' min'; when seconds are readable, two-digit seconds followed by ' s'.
1 h 42 min
